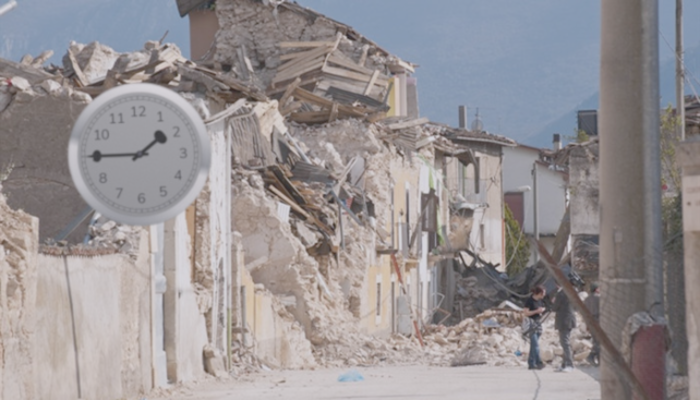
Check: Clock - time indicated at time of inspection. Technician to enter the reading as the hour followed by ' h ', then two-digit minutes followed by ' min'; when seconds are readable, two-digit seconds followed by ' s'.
1 h 45 min
